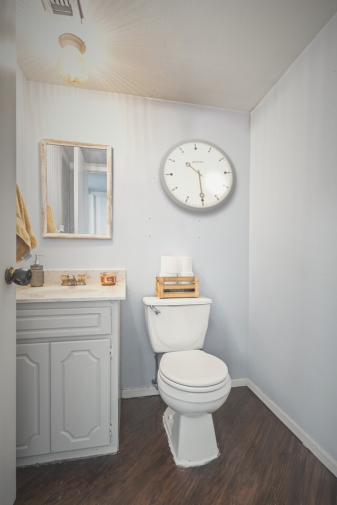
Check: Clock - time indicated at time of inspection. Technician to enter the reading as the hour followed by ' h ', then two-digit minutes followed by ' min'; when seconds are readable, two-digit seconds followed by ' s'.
10 h 30 min
